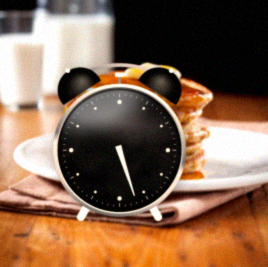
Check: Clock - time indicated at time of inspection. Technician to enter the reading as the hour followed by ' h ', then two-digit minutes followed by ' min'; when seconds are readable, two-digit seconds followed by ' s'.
5 h 27 min
